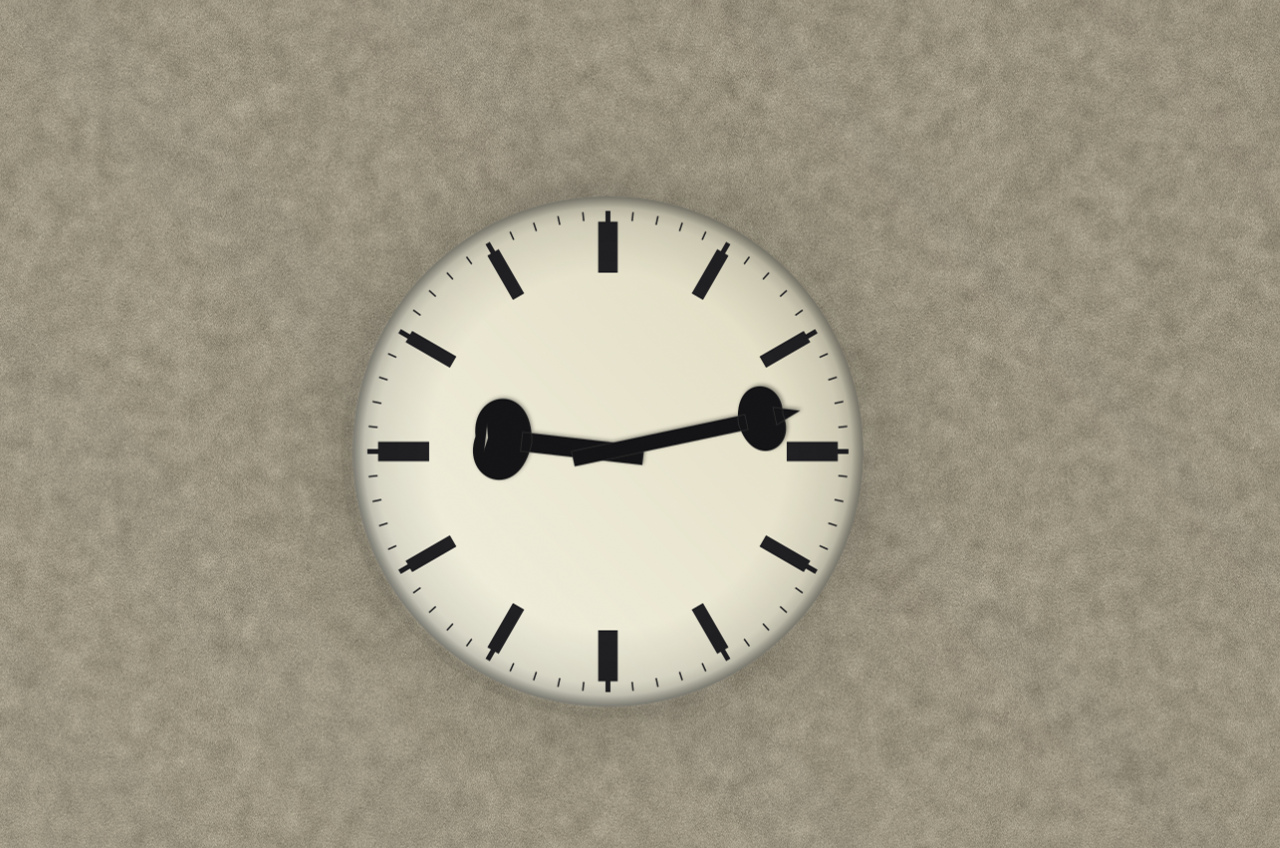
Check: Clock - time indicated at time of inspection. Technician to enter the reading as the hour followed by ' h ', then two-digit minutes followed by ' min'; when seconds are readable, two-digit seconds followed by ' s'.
9 h 13 min
